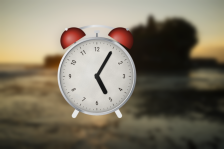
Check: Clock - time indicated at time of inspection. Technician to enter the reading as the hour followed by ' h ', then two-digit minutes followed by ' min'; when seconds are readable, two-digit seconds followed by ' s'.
5 h 05 min
